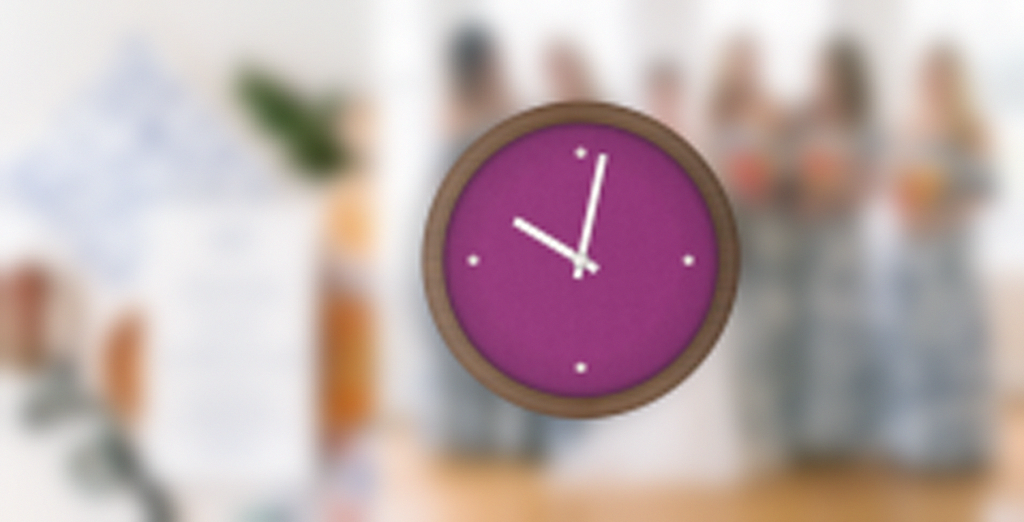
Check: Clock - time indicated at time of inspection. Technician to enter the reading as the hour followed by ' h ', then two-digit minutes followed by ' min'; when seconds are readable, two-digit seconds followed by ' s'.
10 h 02 min
